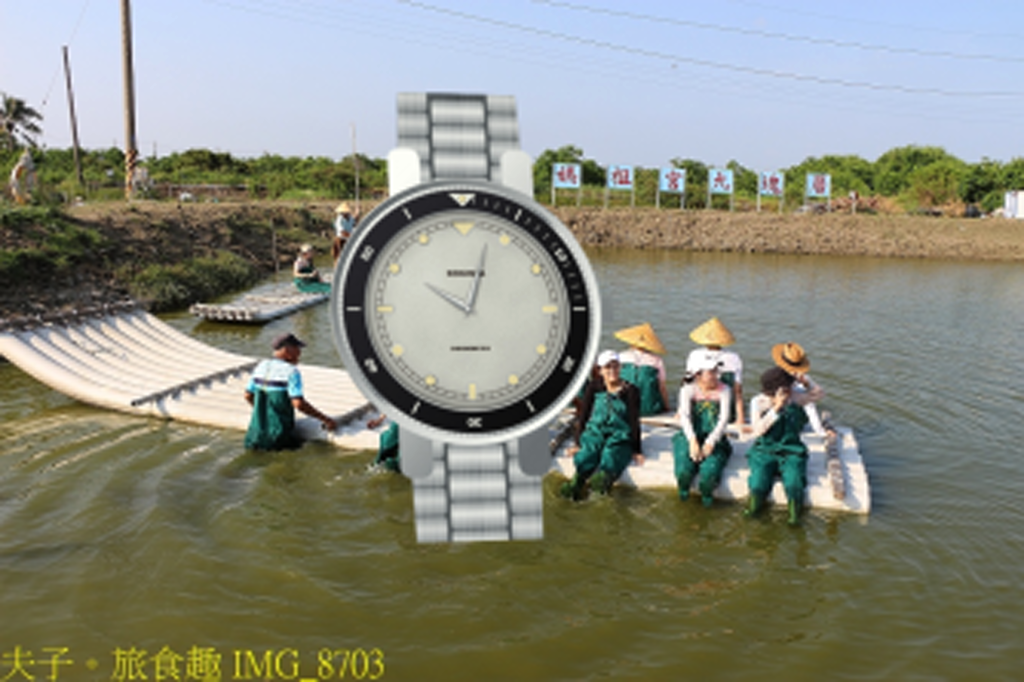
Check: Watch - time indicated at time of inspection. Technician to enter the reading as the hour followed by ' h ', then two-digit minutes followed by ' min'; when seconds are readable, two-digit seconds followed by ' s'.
10 h 03 min
